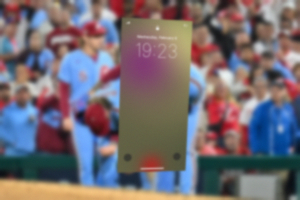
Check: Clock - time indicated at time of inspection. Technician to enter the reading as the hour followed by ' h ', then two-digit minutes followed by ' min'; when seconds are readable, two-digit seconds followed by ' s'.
19 h 23 min
